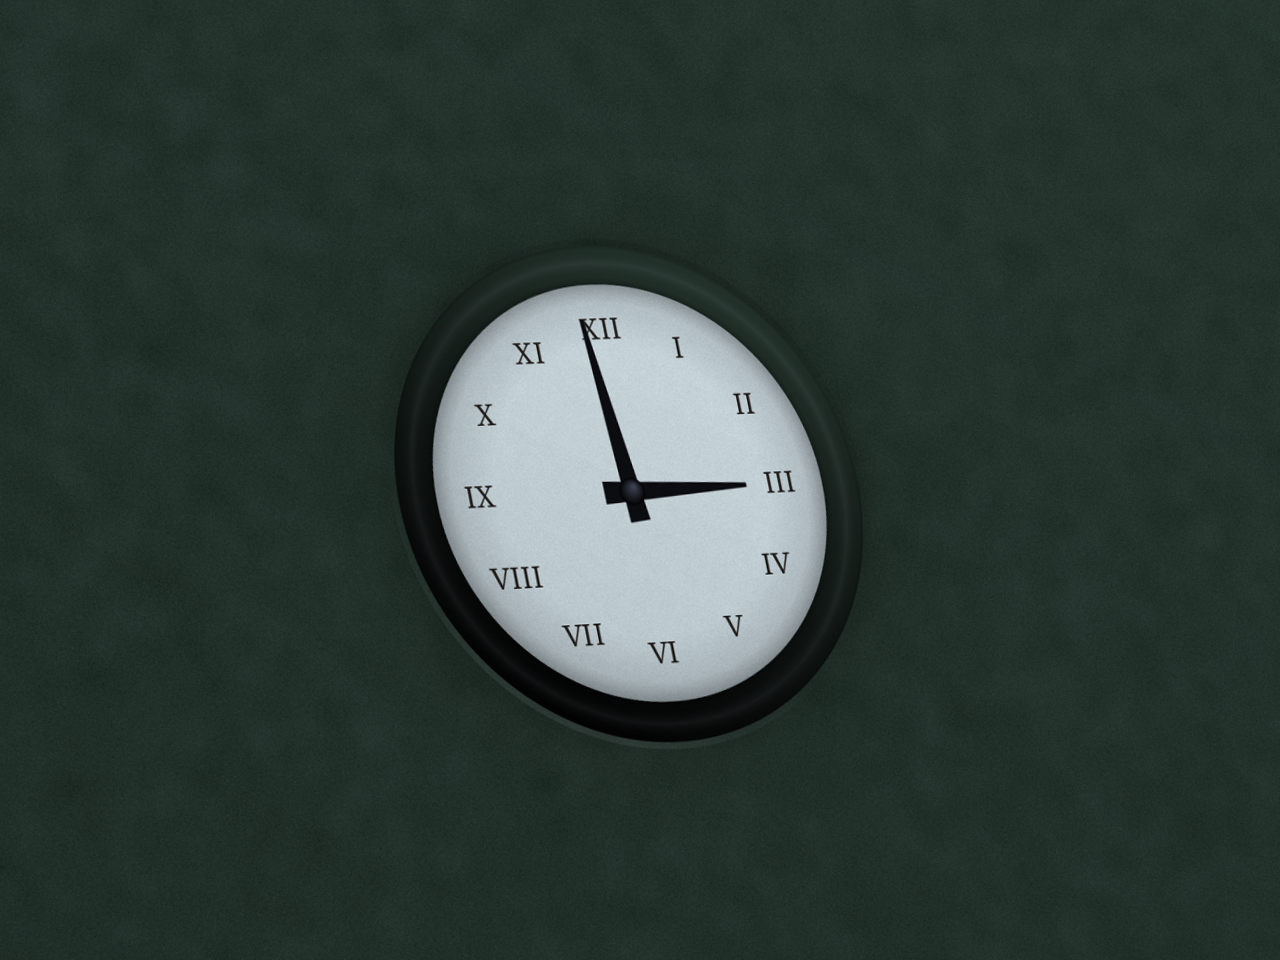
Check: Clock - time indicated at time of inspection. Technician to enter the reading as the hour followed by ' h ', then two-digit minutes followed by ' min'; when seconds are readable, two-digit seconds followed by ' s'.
2 h 59 min
